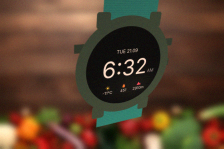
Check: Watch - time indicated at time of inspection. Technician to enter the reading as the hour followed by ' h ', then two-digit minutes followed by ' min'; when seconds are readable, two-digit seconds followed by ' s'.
6 h 32 min
